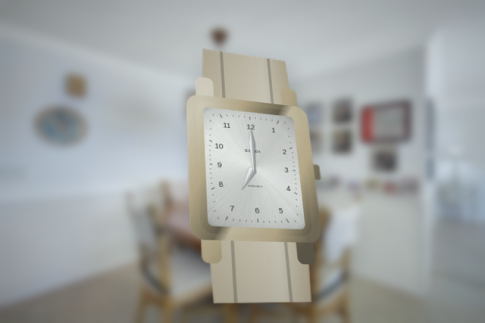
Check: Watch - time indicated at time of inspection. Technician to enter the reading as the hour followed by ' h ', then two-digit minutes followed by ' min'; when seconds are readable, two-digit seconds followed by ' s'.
7 h 00 min
